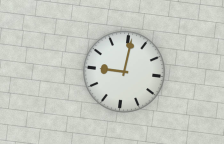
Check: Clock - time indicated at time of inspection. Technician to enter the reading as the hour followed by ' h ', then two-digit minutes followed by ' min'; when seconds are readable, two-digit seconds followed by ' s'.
9 h 01 min
